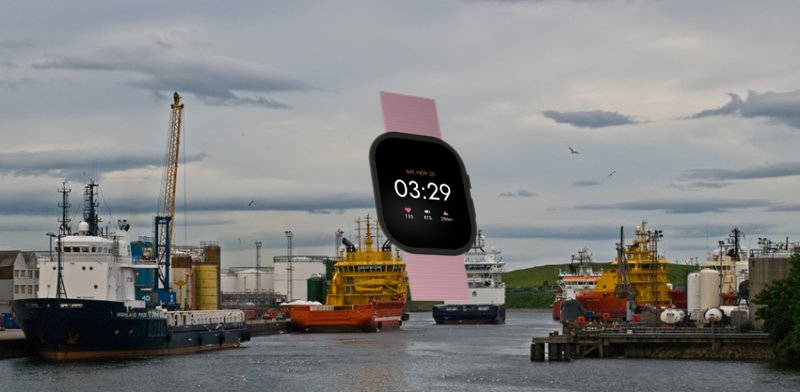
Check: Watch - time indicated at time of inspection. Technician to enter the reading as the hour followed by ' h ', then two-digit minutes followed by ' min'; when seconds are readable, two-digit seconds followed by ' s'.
3 h 29 min
